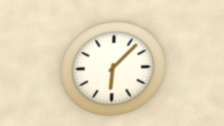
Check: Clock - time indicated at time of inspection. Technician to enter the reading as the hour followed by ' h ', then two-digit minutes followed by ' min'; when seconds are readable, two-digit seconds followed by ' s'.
6 h 07 min
